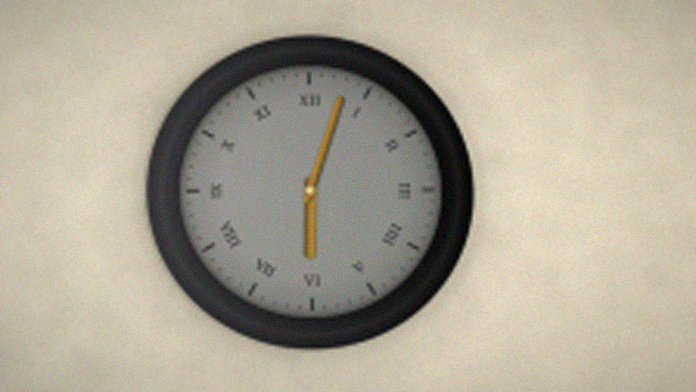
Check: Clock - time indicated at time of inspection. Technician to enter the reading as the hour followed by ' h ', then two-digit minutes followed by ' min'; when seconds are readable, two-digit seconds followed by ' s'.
6 h 03 min
